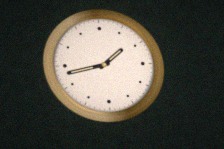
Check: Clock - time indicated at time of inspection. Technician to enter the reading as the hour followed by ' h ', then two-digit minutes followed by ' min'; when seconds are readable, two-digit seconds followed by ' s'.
1 h 43 min
